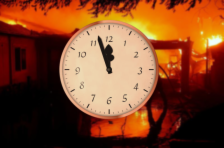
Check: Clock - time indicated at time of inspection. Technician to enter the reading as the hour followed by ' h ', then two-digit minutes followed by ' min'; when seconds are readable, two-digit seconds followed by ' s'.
11 h 57 min
